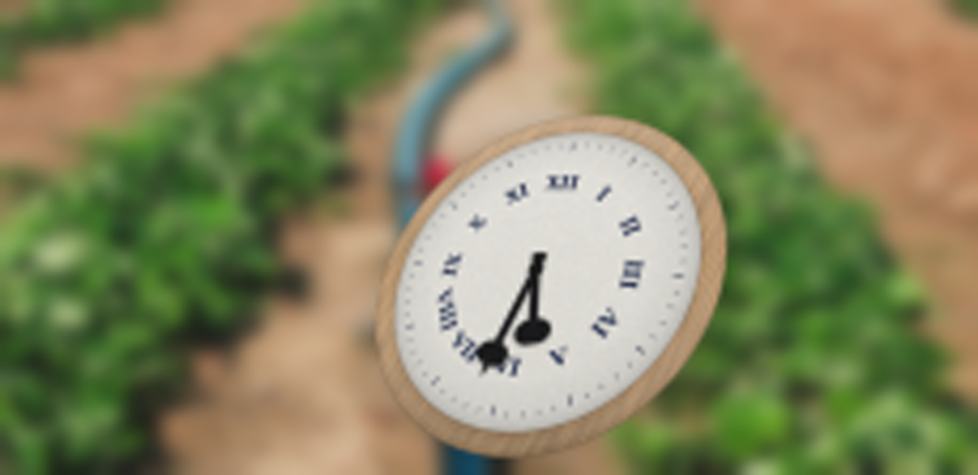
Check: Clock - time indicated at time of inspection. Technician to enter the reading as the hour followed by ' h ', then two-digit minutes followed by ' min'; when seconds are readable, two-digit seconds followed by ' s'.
5 h 32 min
